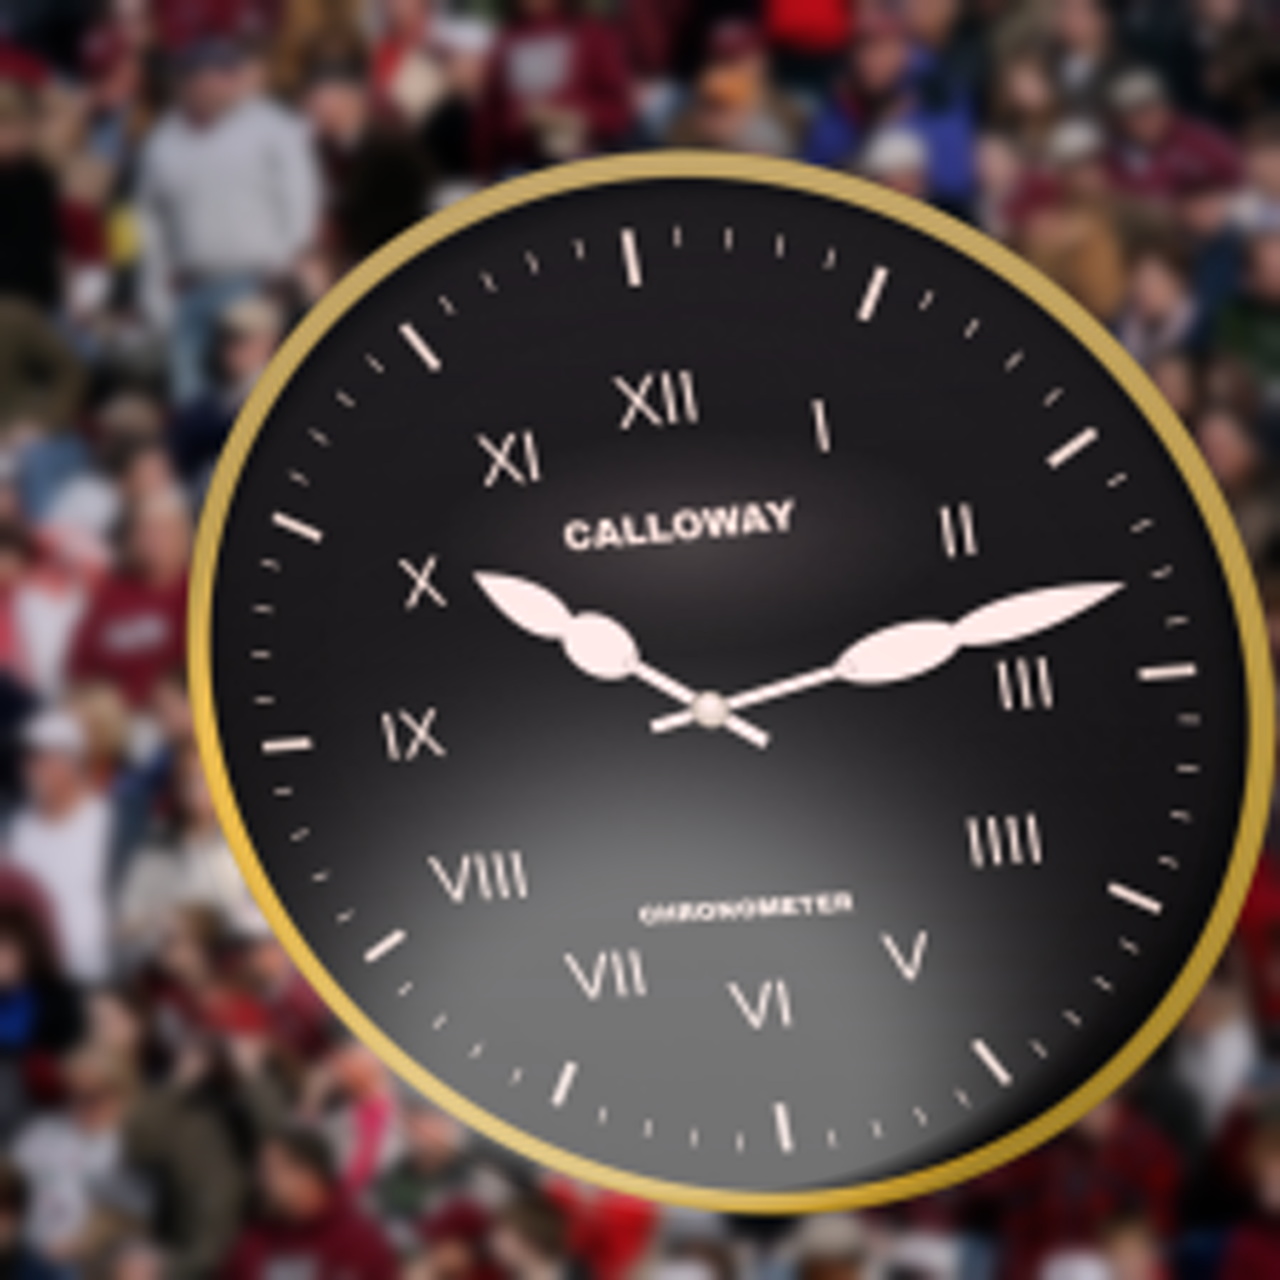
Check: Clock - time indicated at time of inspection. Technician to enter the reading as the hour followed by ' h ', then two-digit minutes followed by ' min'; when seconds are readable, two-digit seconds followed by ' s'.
10 h 13 min
